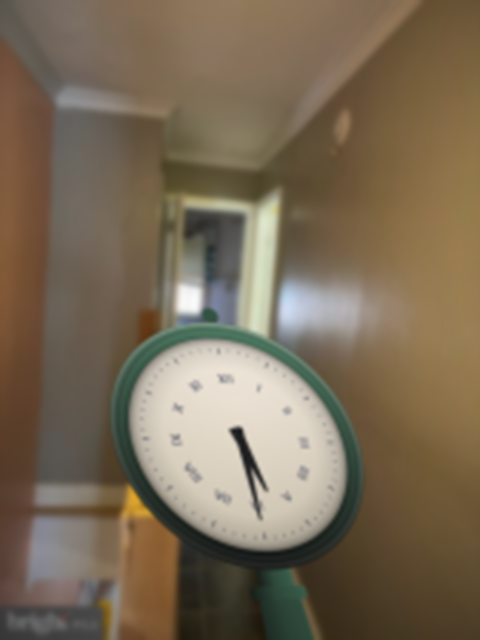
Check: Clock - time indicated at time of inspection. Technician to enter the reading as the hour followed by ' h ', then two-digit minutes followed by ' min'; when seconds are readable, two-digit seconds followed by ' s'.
5 h 30 min
